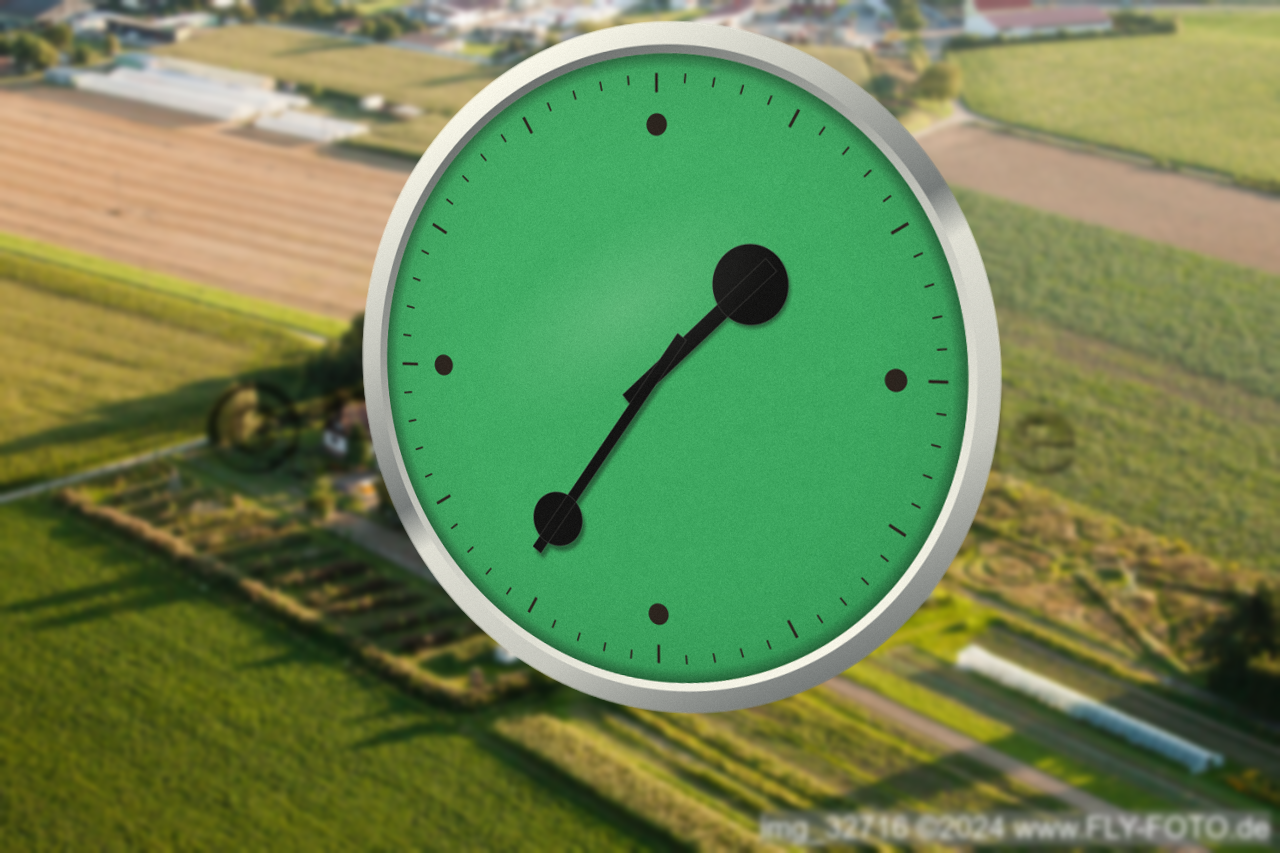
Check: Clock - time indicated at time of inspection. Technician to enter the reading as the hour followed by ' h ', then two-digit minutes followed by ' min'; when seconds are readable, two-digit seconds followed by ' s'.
1 h 36 min
